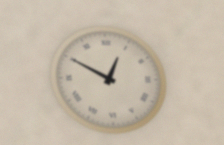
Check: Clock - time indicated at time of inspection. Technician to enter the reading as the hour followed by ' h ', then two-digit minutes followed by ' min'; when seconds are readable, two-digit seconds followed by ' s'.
12 h 50 min
